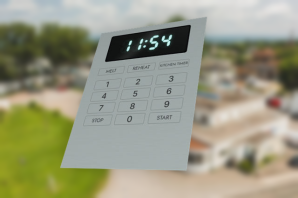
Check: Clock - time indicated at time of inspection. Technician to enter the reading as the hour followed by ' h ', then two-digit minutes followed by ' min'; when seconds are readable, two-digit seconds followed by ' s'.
11 h 54 min
